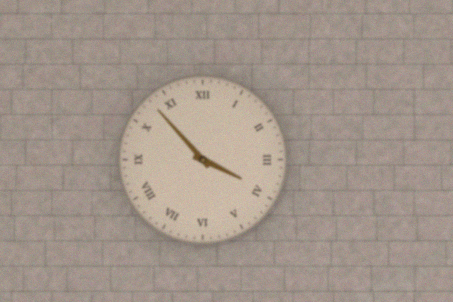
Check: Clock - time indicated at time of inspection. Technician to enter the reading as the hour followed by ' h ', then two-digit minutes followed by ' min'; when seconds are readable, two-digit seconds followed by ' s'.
3 h 53 min
